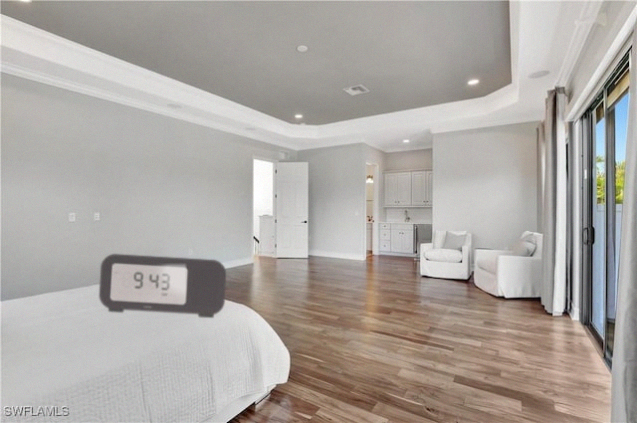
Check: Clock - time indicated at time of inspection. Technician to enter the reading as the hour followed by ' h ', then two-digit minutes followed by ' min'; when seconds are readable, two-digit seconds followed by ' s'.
9 h 43 min
